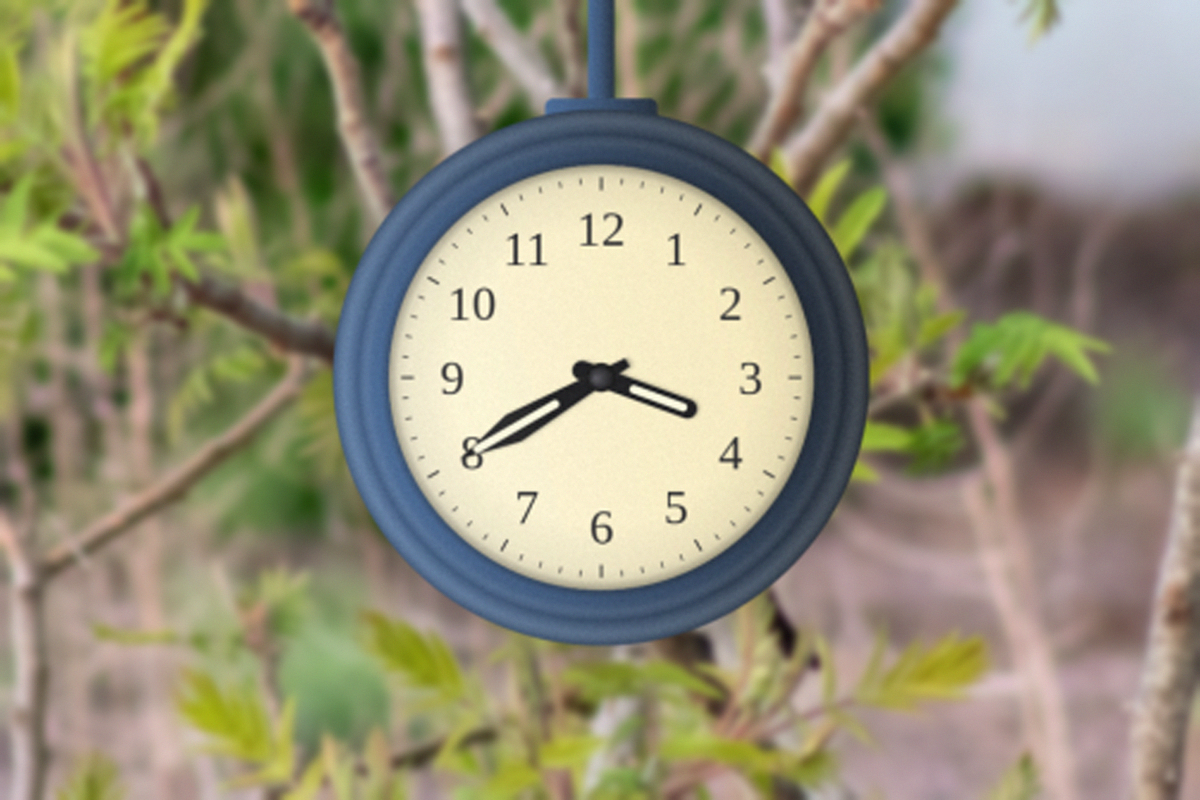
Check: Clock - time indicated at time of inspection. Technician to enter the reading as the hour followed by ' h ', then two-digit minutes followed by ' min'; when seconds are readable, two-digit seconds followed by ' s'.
3 h 40 min
